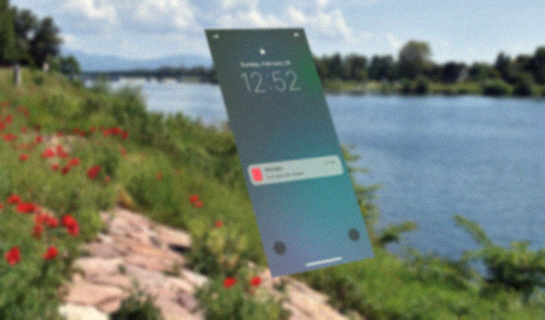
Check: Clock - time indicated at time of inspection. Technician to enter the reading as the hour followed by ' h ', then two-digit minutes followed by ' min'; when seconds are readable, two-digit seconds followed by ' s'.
12 h 52 min
